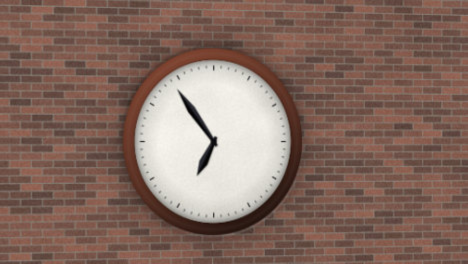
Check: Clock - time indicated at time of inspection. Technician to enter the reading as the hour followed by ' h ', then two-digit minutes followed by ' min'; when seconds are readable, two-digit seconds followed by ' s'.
6 h 54 min
